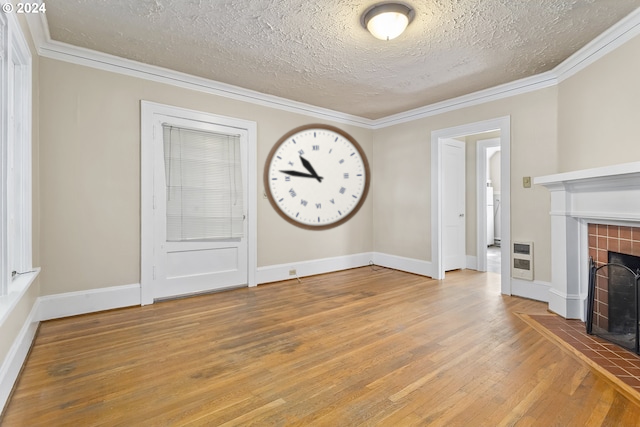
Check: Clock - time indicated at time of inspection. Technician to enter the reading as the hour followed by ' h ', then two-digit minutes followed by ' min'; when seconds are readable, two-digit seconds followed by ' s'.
10 h 47 min
